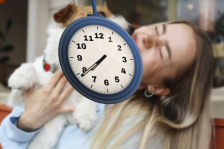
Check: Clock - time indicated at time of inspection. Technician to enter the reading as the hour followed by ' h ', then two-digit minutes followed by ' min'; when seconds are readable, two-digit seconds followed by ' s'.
7 h 39 min
